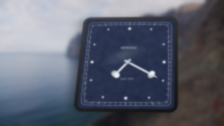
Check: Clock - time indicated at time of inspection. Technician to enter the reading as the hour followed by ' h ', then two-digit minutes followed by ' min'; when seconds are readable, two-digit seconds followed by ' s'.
7 h 20 min
